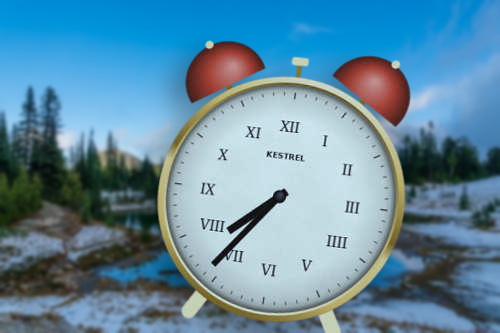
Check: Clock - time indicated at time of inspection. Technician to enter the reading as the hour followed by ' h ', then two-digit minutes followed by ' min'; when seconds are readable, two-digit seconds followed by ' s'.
7 h 36 min
